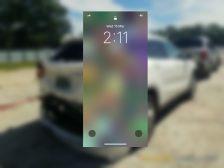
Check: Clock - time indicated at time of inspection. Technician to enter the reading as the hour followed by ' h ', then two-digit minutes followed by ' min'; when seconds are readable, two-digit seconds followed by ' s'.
2 h 11 min
